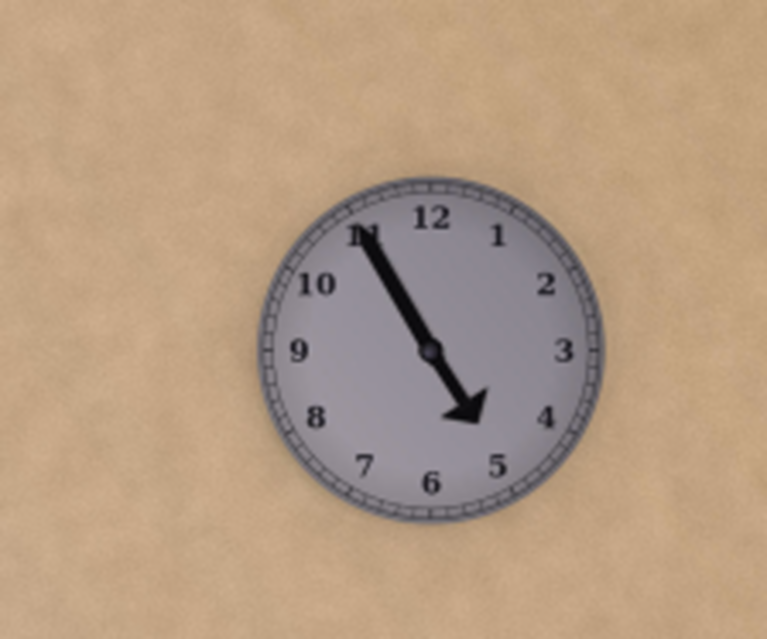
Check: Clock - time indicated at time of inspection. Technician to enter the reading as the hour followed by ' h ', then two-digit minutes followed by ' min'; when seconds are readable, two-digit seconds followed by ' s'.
4 h 55 min
